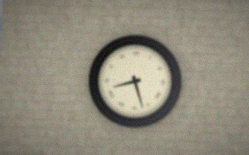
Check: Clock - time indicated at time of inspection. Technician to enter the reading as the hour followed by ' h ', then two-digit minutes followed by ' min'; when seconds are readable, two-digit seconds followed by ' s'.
8 h 27 min
